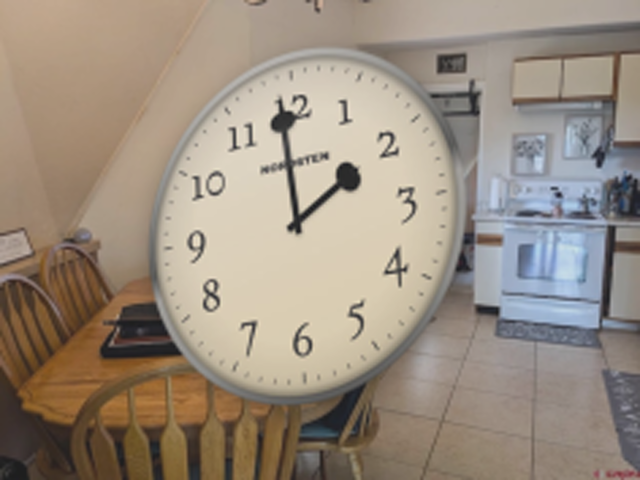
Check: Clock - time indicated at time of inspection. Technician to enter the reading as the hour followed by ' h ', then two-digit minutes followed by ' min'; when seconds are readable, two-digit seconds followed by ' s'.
1 h 59 min
